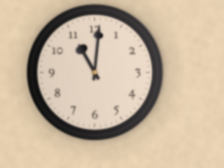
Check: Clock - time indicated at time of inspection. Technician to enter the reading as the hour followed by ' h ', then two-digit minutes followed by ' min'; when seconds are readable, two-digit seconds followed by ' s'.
11 h 01 min
